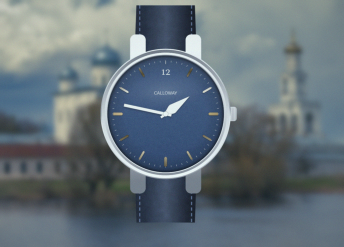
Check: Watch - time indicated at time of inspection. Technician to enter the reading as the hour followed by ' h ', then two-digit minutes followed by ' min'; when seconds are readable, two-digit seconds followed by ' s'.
1 h 47 min
